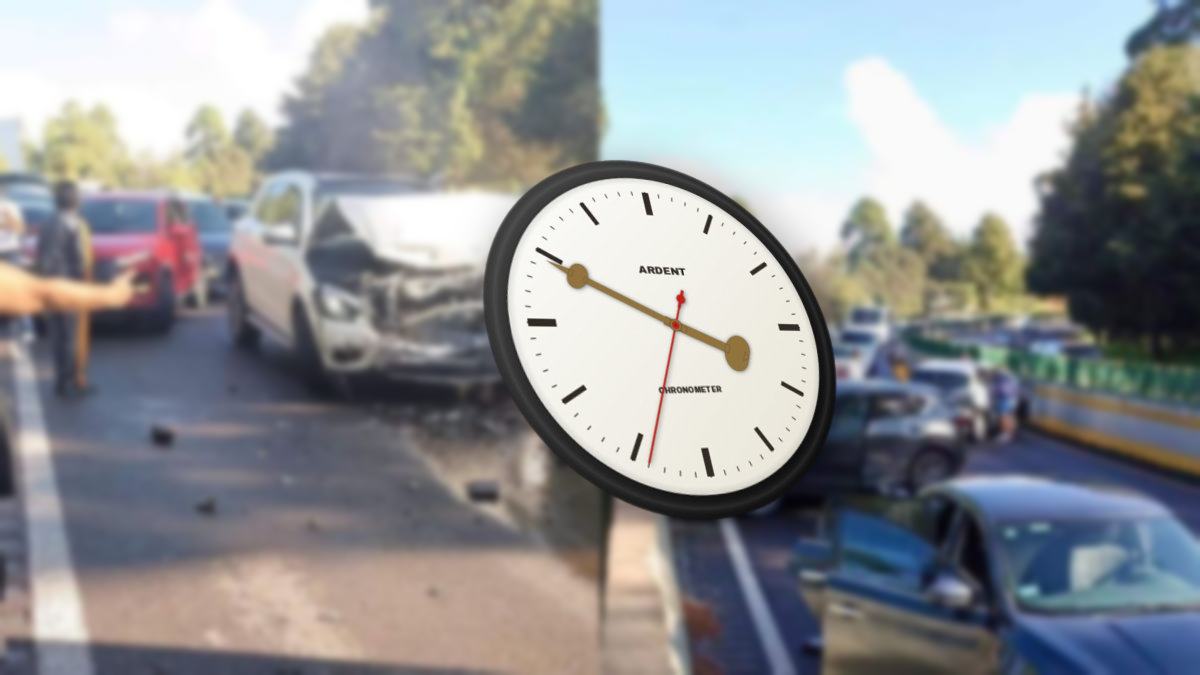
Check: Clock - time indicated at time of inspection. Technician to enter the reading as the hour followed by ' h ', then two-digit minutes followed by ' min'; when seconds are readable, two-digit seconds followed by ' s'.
3 h 49 min 34 s
